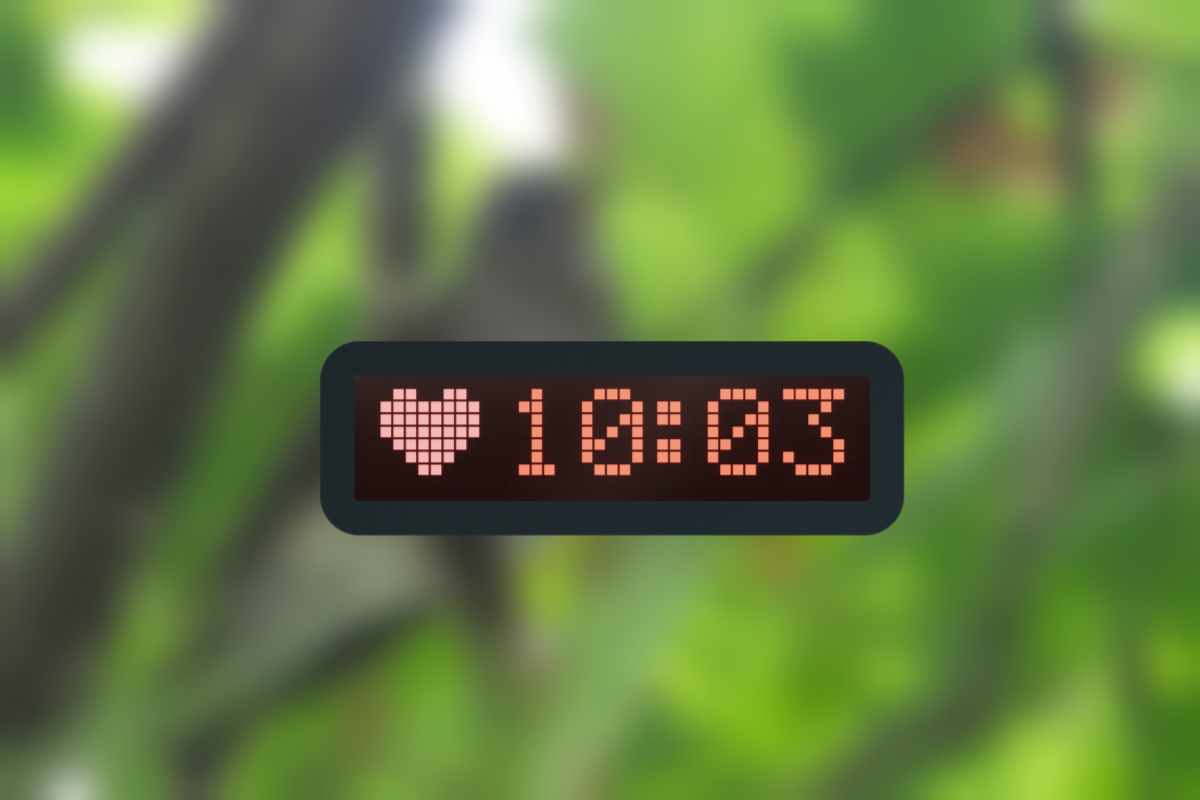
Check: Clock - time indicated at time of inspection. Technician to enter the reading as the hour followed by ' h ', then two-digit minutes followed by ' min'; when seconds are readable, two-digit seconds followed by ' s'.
10 h 03 min
